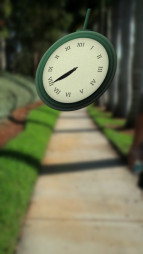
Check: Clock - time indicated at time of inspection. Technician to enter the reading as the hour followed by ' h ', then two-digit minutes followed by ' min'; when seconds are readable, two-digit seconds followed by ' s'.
7 h 39 min
